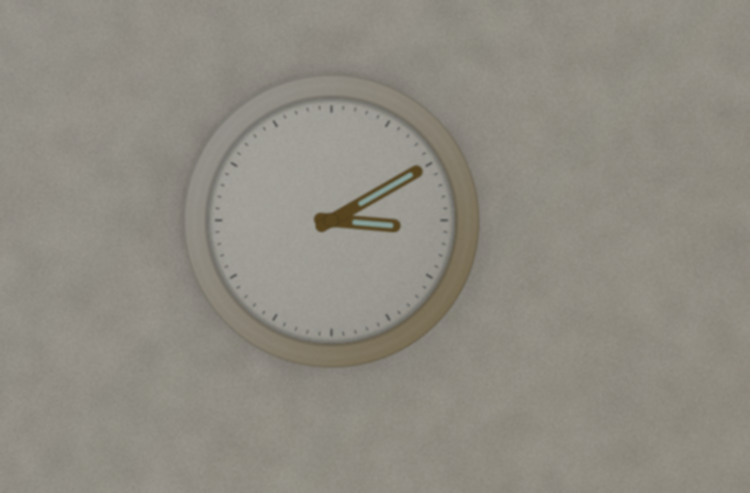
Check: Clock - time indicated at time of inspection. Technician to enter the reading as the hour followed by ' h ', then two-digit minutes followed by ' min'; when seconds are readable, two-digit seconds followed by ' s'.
3 h 10 min
